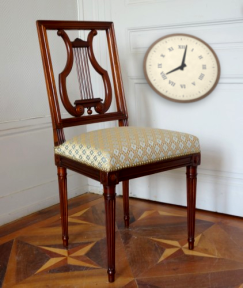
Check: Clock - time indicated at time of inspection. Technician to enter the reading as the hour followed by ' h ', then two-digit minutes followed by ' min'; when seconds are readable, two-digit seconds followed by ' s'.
8 h 02 min
